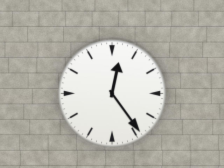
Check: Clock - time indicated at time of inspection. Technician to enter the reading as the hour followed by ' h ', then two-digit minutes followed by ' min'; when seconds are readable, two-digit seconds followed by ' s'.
12 h 24 min
